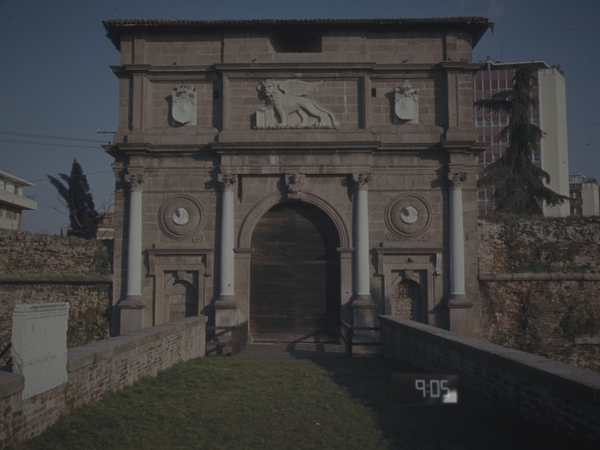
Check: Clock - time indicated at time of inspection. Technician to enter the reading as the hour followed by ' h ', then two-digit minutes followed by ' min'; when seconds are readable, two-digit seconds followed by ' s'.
9 h 05 min
